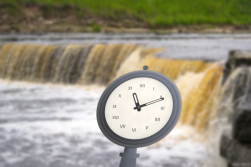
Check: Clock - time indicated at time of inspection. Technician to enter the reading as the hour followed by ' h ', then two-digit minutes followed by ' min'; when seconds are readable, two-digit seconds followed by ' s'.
11 h 11 min
